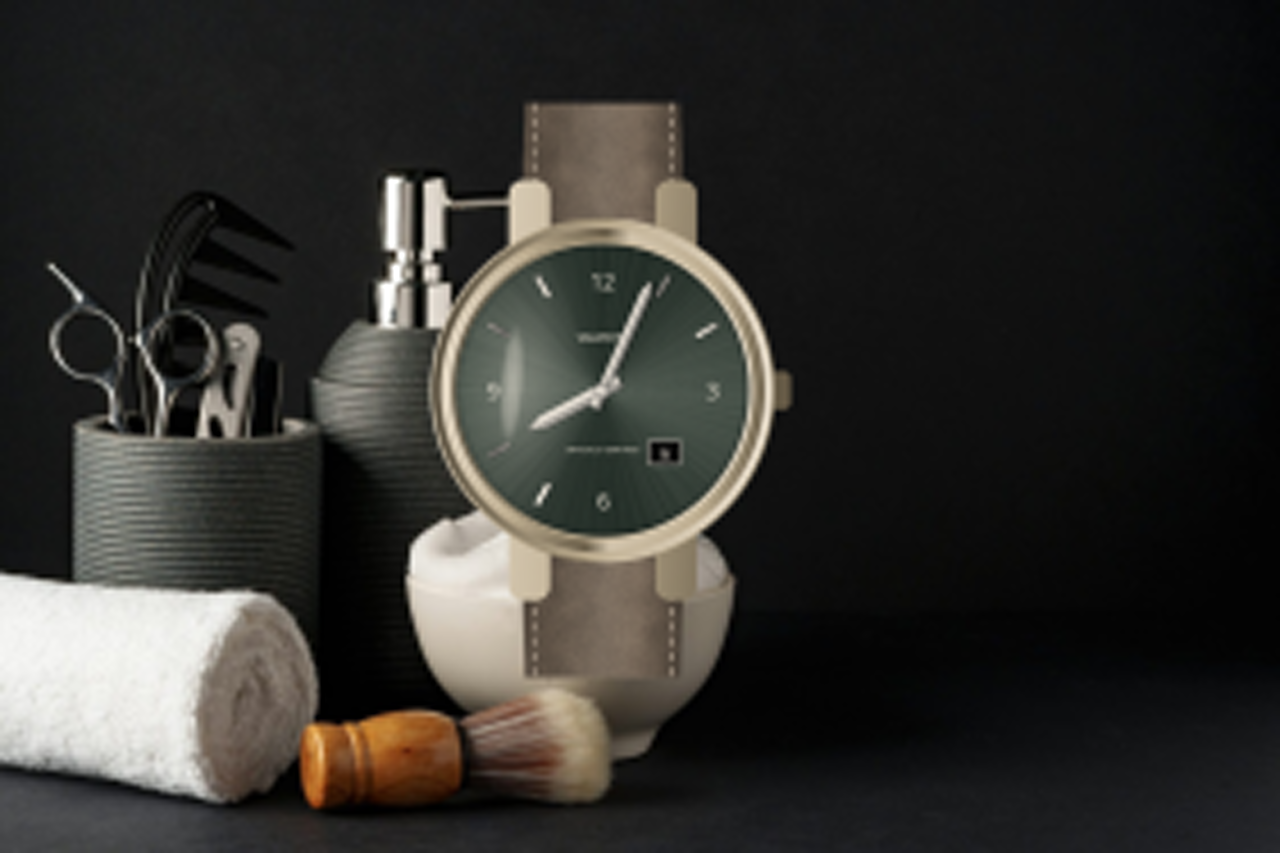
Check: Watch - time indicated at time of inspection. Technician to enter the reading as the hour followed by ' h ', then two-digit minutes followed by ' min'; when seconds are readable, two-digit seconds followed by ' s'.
8 h 04 min
